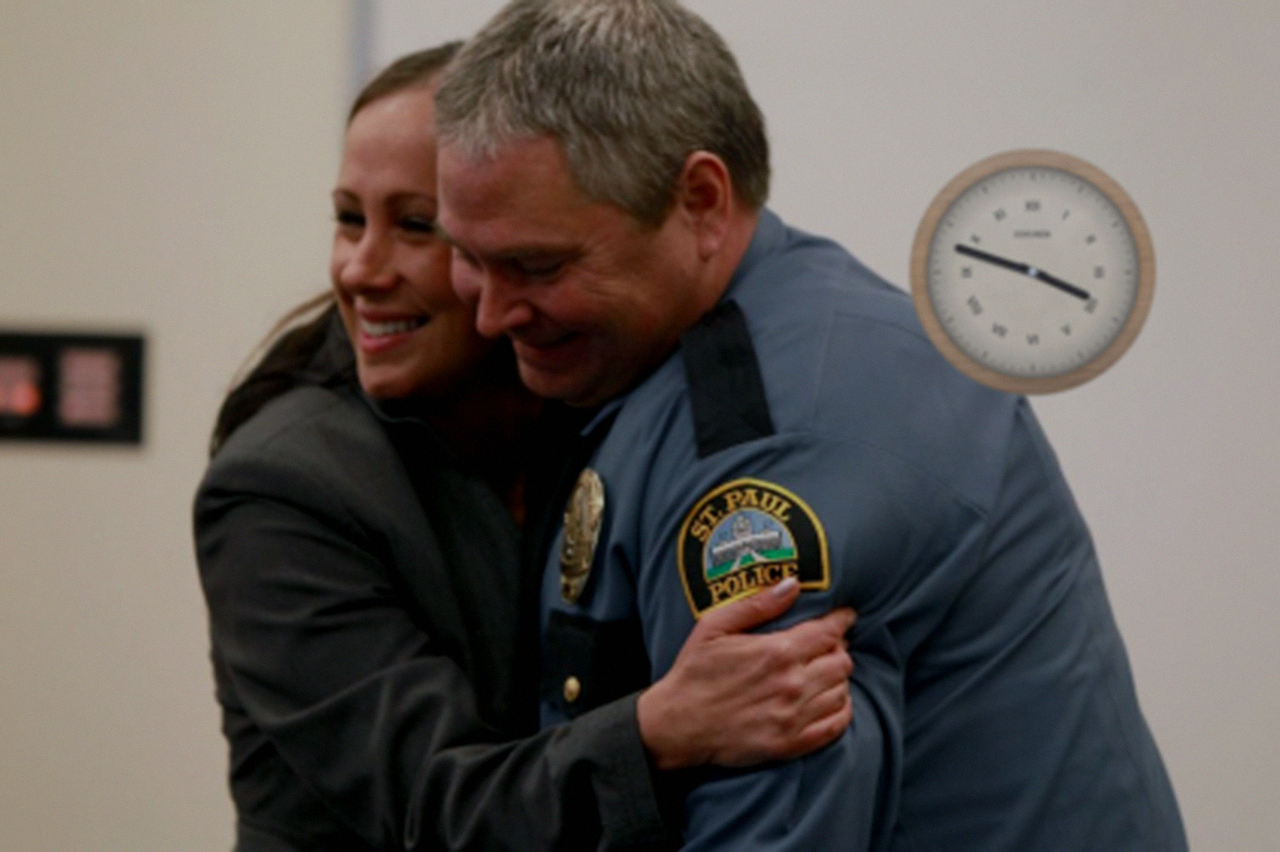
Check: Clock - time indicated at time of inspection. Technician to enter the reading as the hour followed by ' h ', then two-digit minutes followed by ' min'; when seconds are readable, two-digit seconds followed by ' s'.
3 h 48 min
